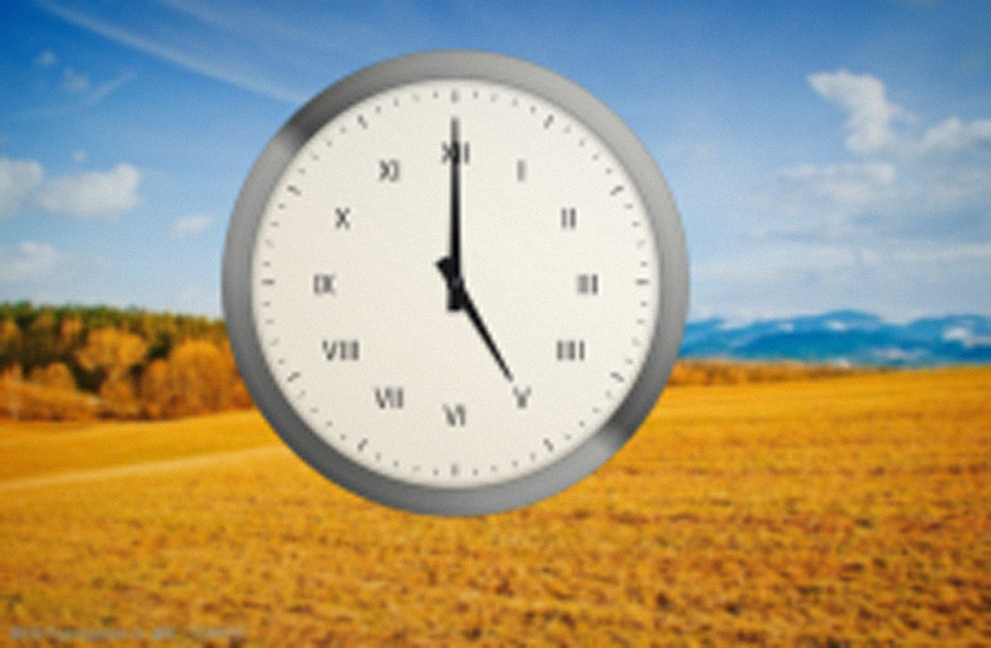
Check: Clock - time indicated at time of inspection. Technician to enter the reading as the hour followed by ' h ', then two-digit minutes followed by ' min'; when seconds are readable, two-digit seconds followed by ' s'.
5 h 00 min
